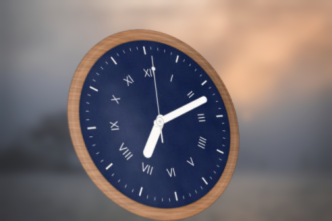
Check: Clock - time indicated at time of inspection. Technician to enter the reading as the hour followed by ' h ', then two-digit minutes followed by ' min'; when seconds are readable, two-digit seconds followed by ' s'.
7 h 12 min 01 s
